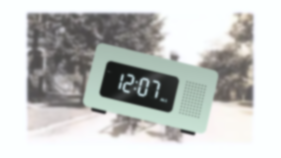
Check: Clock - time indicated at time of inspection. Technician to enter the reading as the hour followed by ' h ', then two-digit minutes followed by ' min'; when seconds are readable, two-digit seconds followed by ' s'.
12 h 07 min
